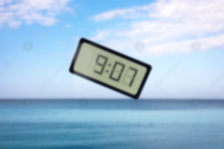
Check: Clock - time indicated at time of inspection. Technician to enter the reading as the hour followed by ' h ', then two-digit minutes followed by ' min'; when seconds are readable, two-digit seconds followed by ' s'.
9 h 07 min
